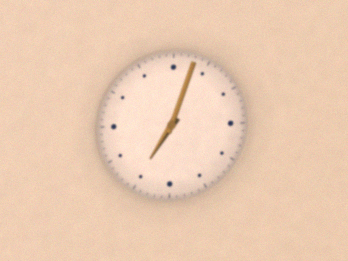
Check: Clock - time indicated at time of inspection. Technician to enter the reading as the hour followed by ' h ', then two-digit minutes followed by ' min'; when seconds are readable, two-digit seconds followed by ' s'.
7 h 03 min
